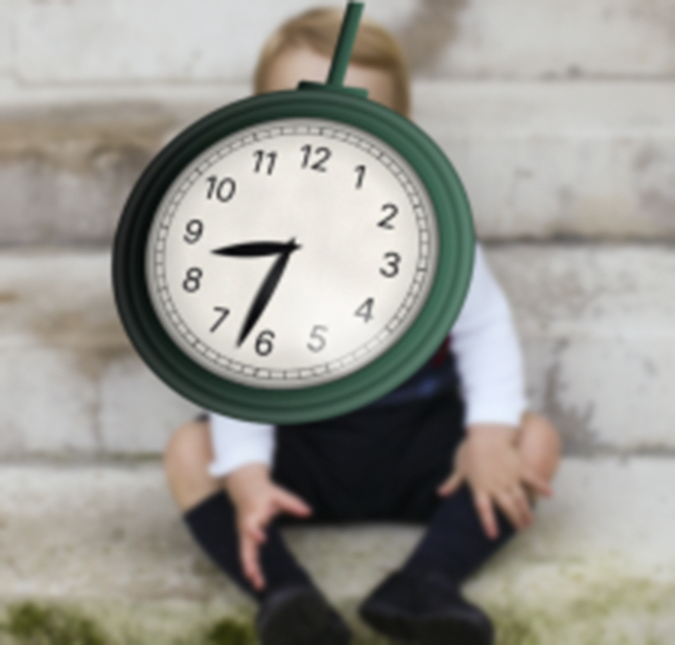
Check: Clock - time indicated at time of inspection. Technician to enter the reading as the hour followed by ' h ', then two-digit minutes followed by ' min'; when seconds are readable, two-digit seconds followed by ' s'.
8 h 32 min
